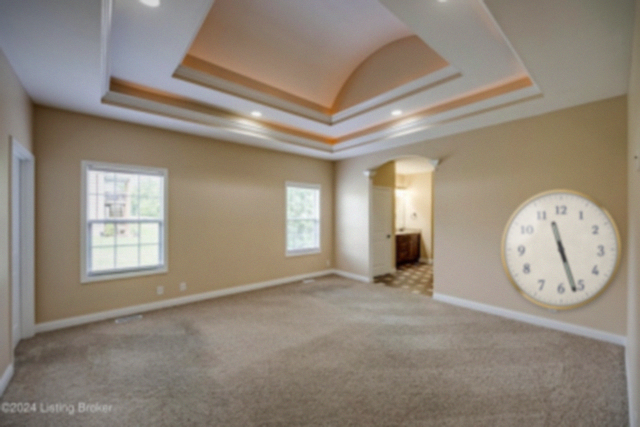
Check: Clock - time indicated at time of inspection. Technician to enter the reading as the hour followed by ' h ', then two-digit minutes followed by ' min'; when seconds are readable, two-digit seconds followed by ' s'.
11 h 27 min
